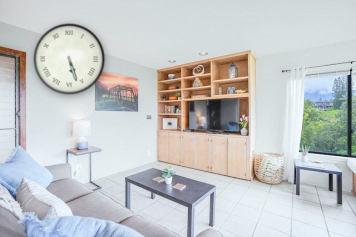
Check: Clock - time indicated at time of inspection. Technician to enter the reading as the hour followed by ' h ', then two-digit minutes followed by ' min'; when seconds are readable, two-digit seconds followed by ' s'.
5 h 27 min
